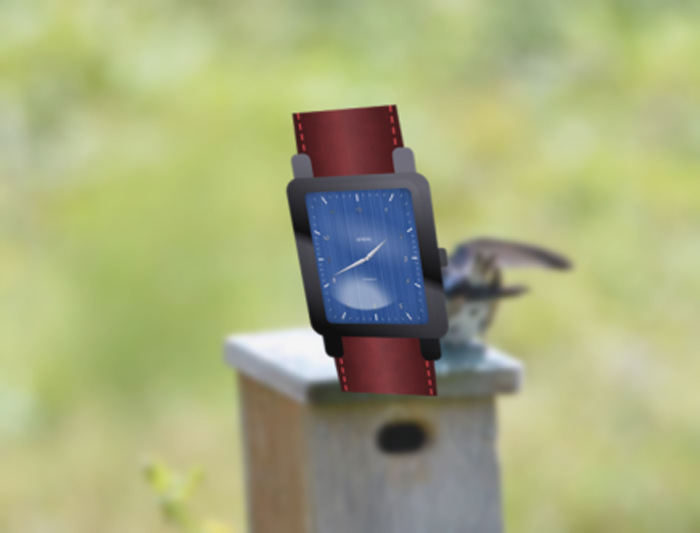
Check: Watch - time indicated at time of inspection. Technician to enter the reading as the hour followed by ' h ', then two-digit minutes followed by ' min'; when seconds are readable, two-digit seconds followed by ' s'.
1 h 41 min
